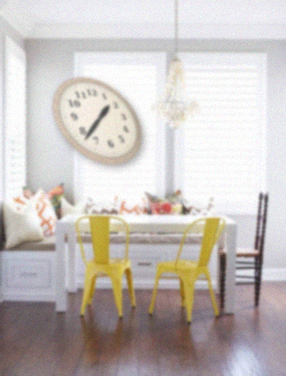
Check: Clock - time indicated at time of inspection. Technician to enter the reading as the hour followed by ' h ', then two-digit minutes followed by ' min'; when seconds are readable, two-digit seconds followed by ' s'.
1 h 38 min
